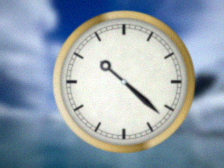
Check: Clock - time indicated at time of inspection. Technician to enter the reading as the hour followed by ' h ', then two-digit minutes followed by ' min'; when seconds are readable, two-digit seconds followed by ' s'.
10 h 22 min
